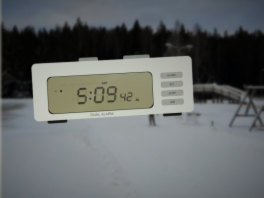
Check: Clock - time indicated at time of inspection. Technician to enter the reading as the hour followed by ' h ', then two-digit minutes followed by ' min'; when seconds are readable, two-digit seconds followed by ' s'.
5 h 09 min 42 s
